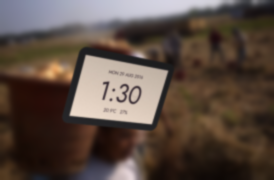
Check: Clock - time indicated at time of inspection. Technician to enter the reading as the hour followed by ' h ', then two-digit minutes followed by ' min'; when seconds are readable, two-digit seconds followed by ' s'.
1 h 30 min
